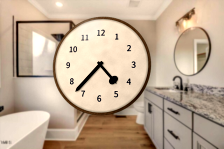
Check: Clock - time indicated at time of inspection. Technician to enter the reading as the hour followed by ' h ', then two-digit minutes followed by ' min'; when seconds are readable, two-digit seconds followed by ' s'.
4 h 37 min
